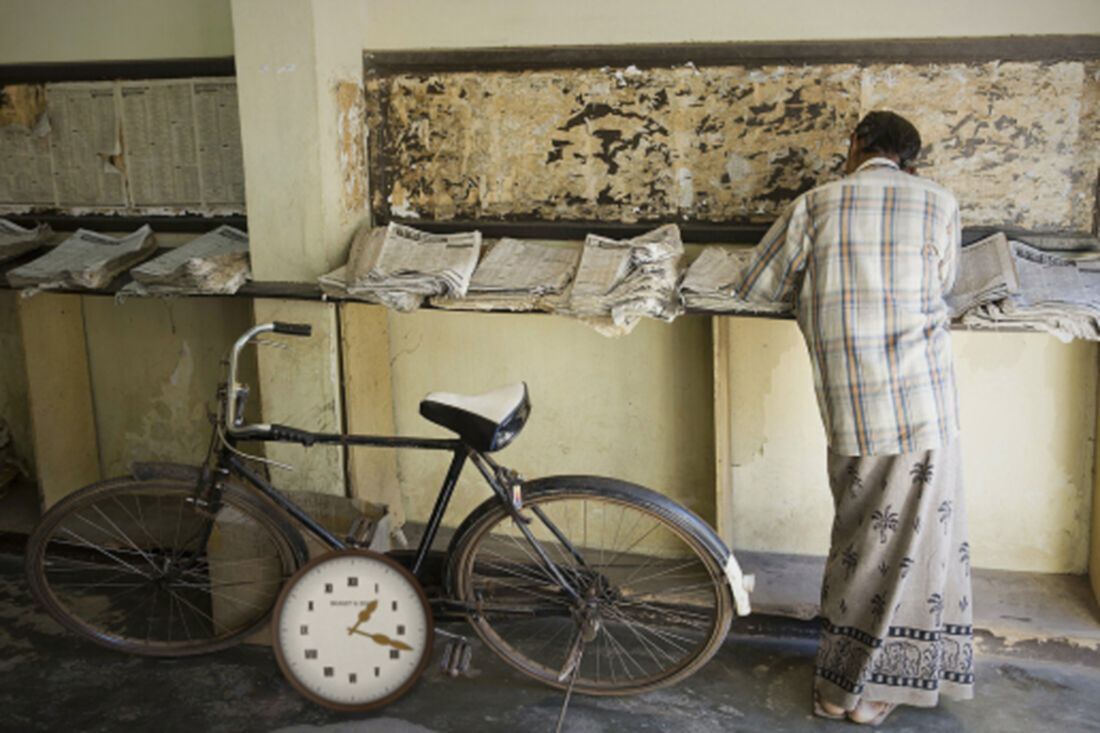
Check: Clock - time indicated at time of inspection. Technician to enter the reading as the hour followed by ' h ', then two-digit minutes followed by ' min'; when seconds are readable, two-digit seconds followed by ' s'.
1 h 18 min
